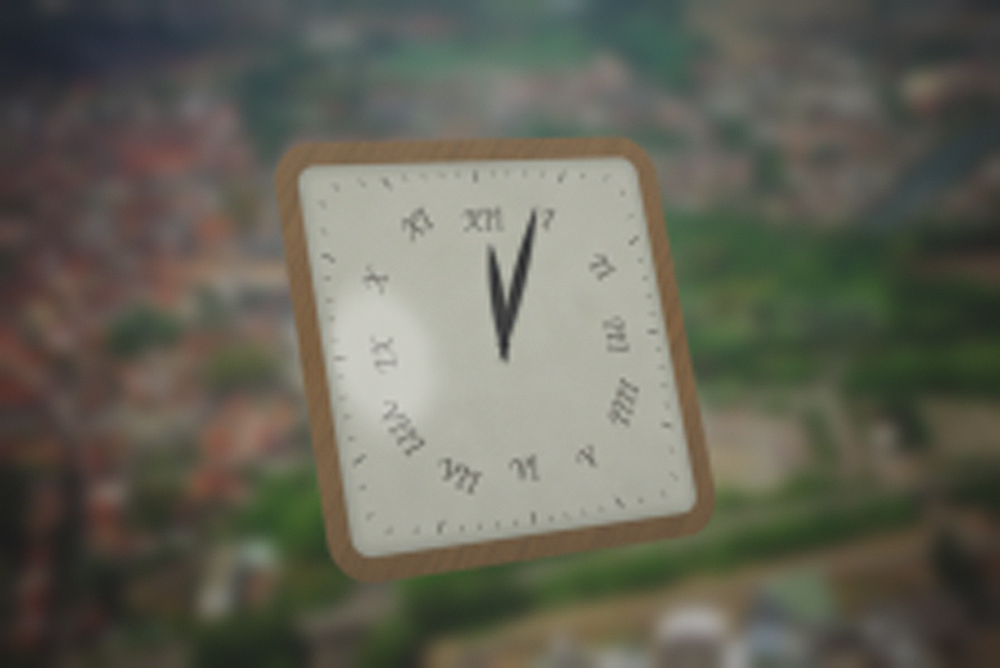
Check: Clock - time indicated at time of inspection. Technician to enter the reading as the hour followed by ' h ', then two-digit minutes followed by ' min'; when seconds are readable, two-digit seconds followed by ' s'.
12 h 04 min
